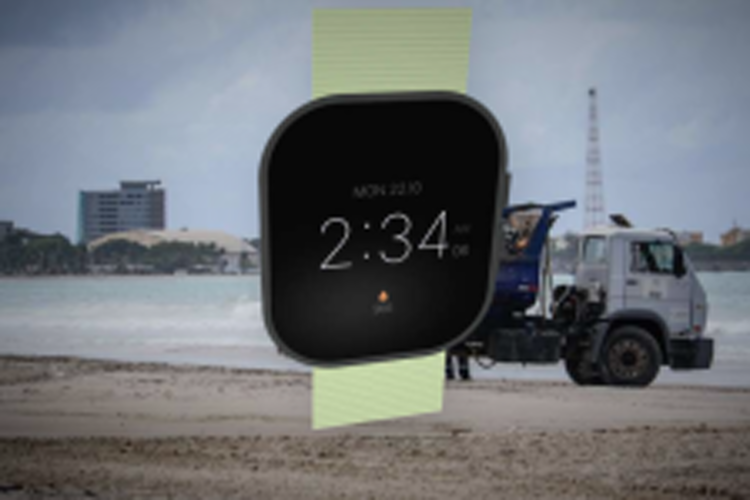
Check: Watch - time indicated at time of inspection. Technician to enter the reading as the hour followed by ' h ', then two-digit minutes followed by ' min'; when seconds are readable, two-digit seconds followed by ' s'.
2 h 34 min
